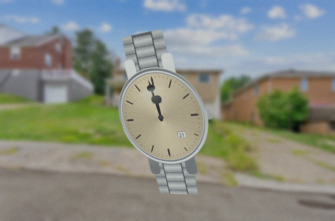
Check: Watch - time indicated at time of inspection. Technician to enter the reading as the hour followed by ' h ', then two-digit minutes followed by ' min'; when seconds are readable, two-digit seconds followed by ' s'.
11 h 59 min
